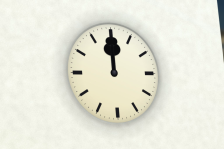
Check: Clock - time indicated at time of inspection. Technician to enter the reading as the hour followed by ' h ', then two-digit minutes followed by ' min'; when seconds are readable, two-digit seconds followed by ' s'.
12 h 00 min
